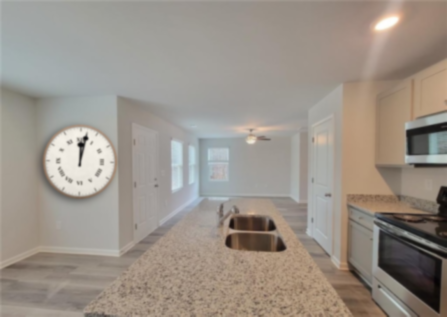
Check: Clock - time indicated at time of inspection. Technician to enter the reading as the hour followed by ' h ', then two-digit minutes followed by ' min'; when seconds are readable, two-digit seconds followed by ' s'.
12 h 02 min
